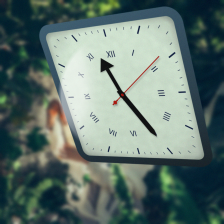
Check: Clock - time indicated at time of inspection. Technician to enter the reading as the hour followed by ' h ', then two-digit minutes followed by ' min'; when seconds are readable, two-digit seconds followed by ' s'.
11 h 25 min 09 s
